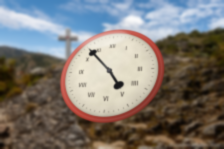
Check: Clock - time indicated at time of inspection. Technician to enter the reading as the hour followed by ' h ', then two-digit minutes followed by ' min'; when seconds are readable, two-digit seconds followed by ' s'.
4 h 53 min
